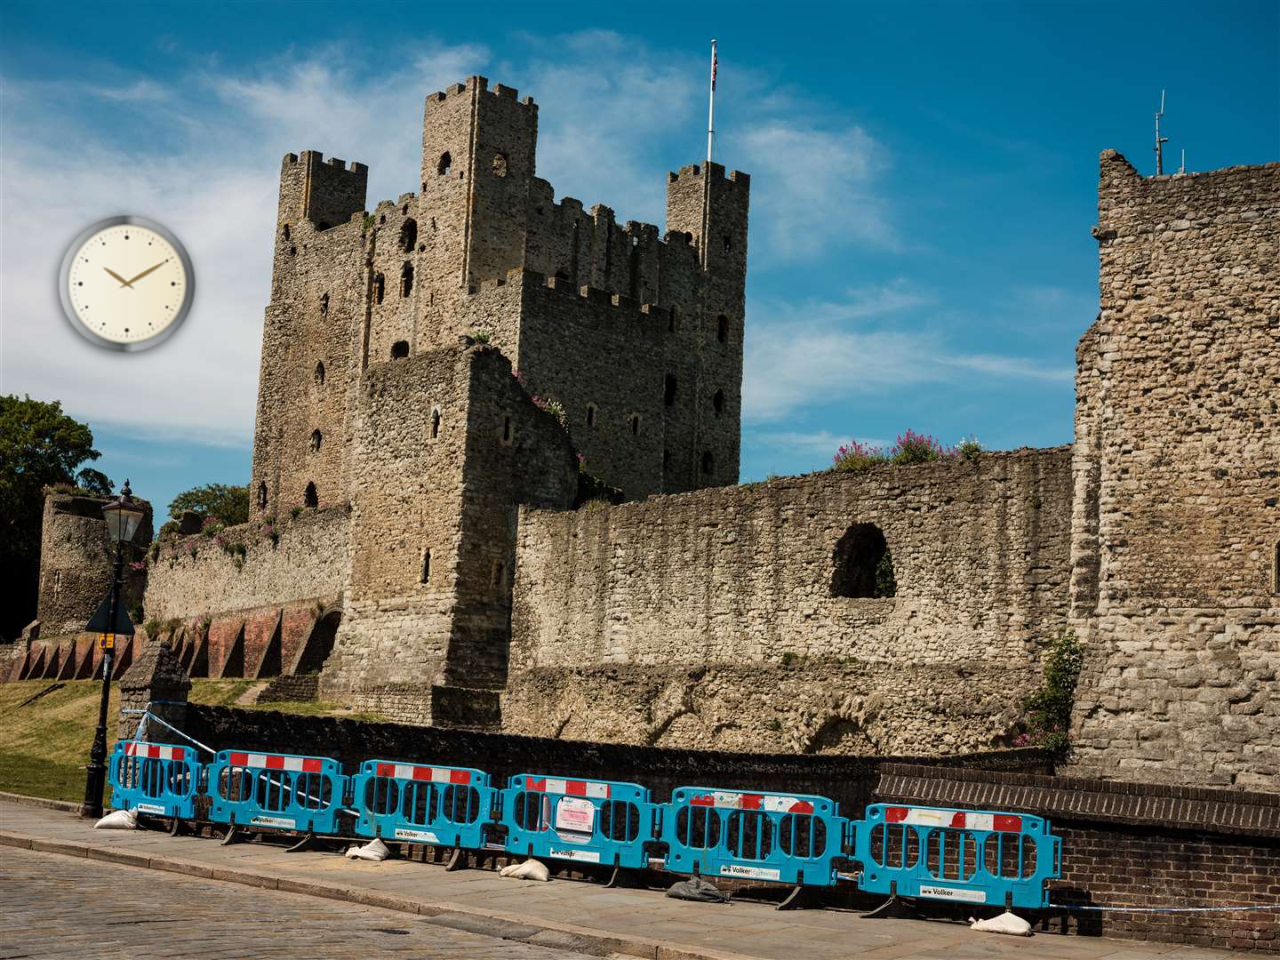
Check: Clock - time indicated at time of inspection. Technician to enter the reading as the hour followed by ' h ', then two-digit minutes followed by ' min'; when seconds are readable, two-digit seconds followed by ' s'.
10 h 10 min
